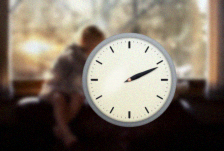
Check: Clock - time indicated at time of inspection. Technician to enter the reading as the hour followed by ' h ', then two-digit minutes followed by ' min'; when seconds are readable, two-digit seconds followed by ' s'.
2 h 11 min
